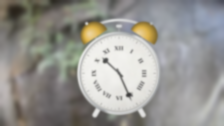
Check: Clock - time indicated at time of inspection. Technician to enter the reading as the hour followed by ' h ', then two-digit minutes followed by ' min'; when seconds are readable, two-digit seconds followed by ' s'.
10 h 26 min
